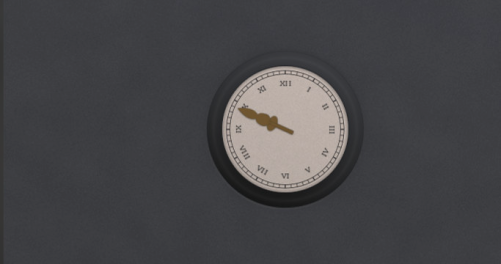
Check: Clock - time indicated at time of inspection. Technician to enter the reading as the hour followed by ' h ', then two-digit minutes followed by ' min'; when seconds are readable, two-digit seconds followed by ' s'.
9 h 49 min
